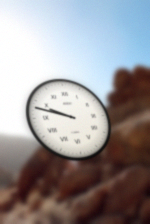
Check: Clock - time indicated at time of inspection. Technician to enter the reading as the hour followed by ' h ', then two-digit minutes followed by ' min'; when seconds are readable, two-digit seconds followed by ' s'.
9 h 48 min
